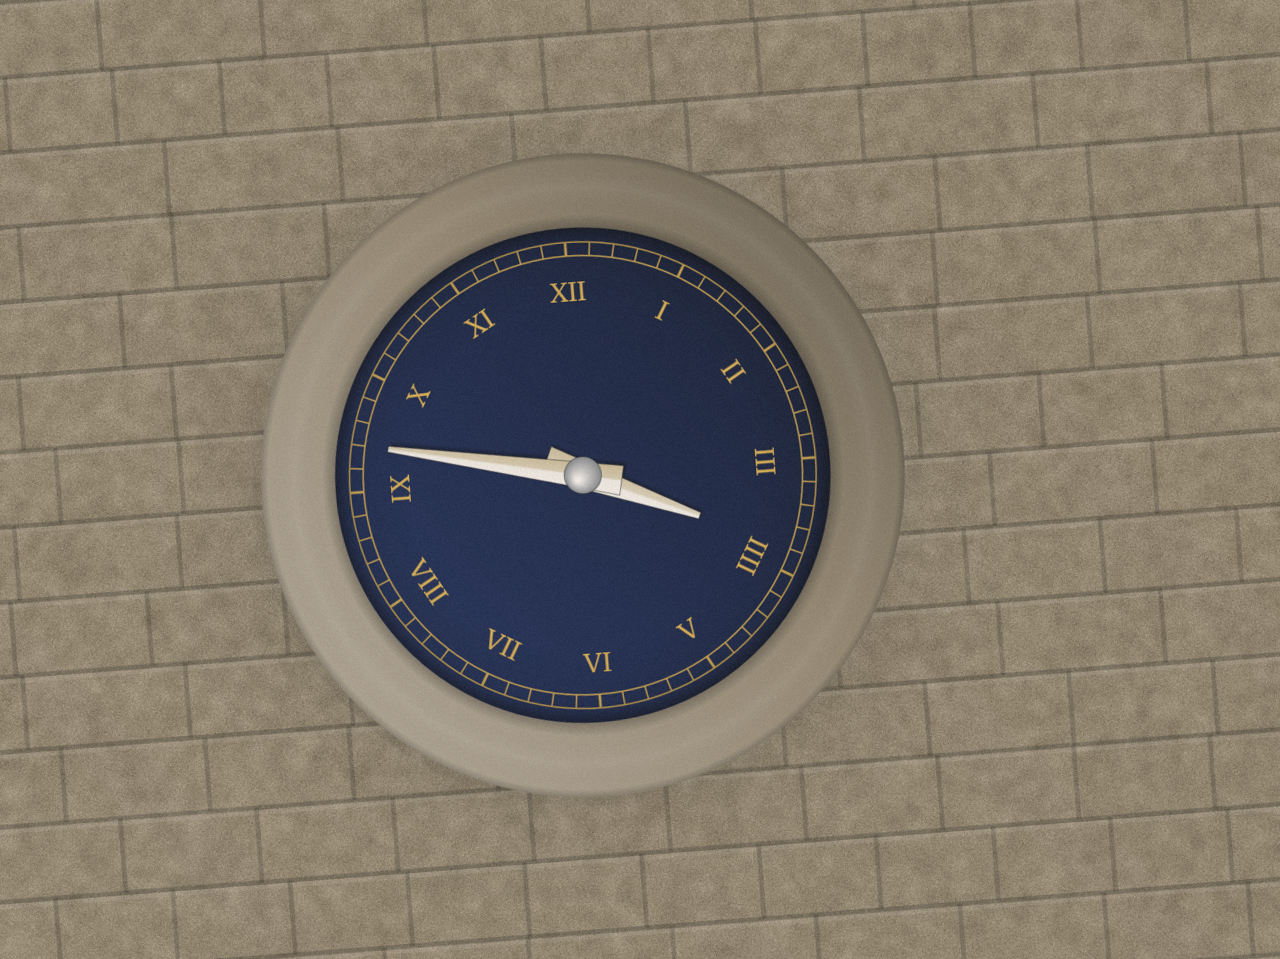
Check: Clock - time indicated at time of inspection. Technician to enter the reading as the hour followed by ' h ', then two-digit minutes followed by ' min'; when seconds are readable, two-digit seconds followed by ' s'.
3 h 47 min
